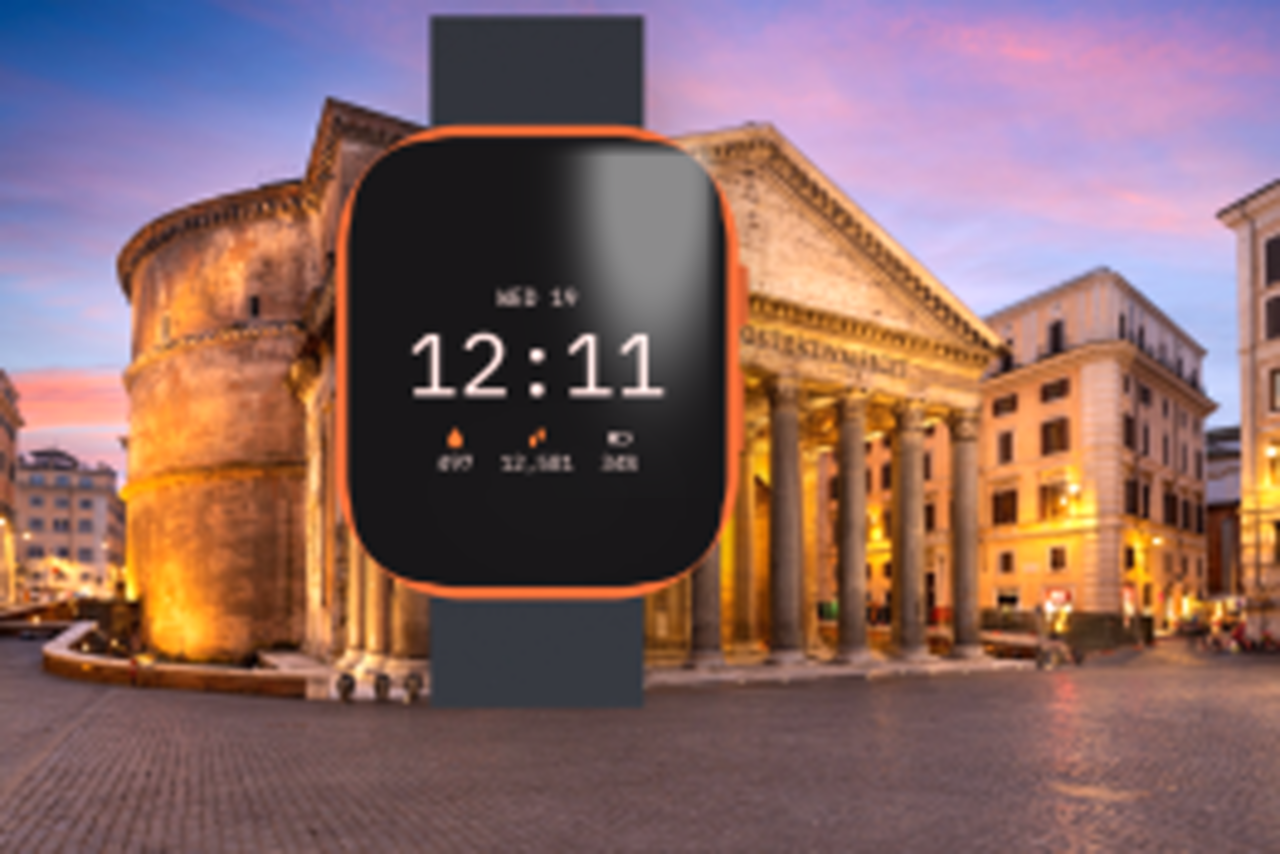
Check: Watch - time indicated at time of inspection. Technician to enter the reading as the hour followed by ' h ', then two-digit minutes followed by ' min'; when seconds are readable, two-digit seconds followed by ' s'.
12 h 11 min
